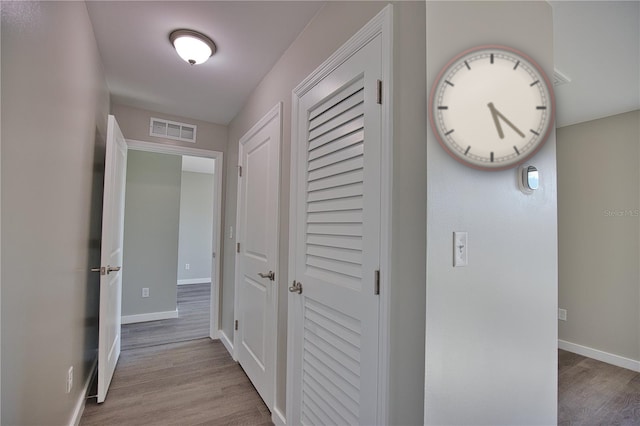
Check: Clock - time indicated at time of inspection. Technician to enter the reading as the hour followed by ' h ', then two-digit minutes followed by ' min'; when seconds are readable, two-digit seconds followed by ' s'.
5 h 22 min
